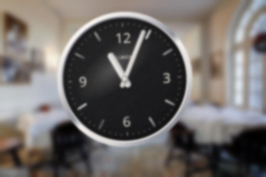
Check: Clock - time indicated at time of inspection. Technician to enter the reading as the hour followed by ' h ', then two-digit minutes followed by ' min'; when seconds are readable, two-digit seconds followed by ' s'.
11 h 04 min
